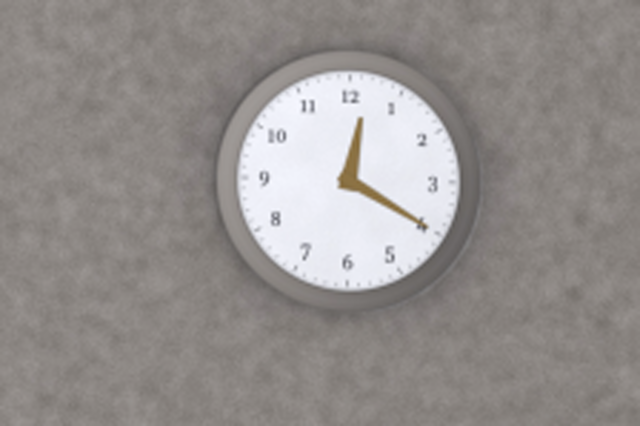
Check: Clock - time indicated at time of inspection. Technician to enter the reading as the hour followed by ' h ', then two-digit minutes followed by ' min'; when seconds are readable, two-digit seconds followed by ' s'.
12 h 20 min
